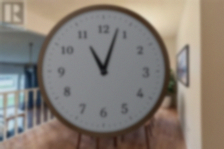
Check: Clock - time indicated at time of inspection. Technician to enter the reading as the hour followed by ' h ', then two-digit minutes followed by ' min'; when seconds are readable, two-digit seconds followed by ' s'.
11 h 03 min
